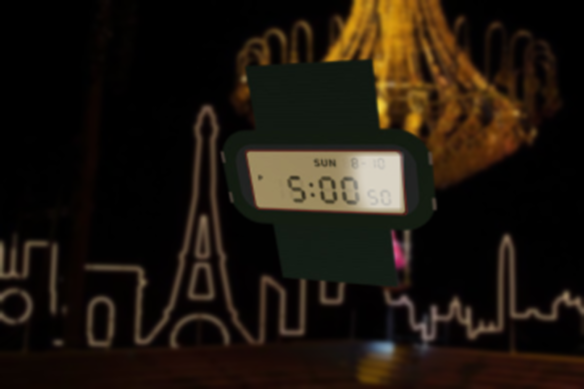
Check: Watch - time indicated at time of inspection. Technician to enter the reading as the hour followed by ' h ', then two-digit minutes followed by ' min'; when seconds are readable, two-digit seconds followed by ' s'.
5 h 00 min 50 s
